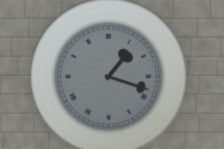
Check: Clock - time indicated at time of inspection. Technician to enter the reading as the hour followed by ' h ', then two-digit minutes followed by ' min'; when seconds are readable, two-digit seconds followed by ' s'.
1 h 18 min
